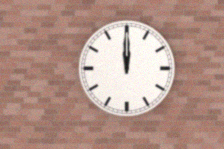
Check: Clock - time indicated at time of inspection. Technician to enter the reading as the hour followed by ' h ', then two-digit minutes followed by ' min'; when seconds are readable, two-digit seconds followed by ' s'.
12 h 00 min
